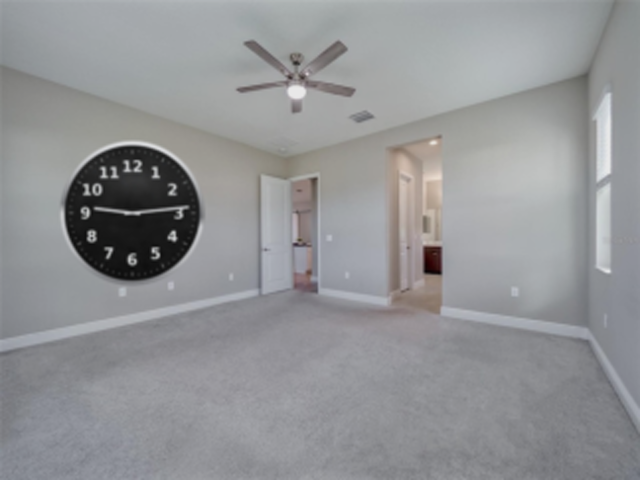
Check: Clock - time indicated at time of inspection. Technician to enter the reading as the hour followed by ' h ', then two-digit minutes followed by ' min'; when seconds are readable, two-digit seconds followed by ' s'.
9 h 14 min
